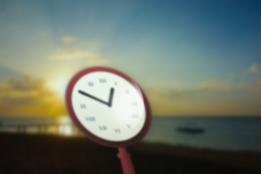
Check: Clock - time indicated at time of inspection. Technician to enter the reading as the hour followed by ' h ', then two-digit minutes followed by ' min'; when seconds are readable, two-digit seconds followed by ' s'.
12 h 50 min
